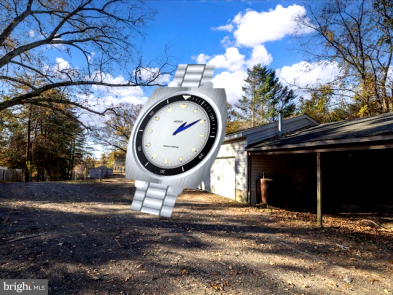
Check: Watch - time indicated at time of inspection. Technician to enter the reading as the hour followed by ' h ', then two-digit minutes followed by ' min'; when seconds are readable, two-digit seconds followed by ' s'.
1 h 09 min
